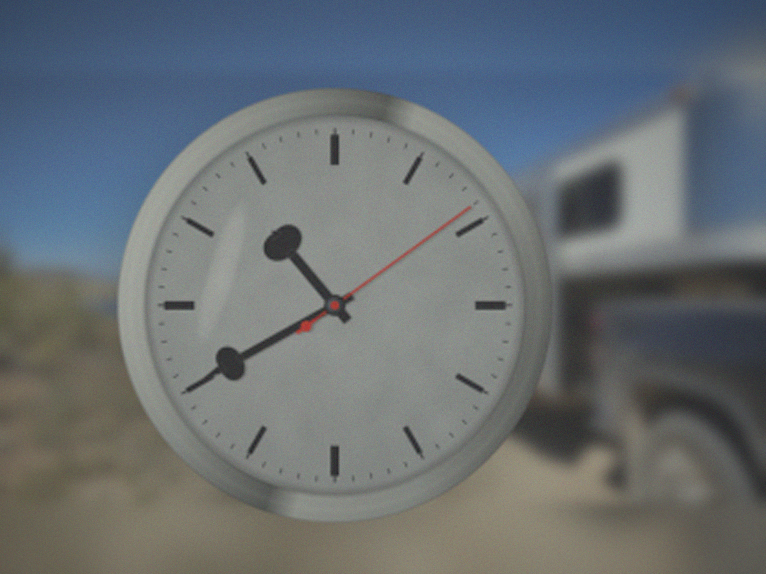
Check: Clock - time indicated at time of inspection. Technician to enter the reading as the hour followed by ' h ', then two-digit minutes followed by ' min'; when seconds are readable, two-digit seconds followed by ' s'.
10 h 40 min 09 s
